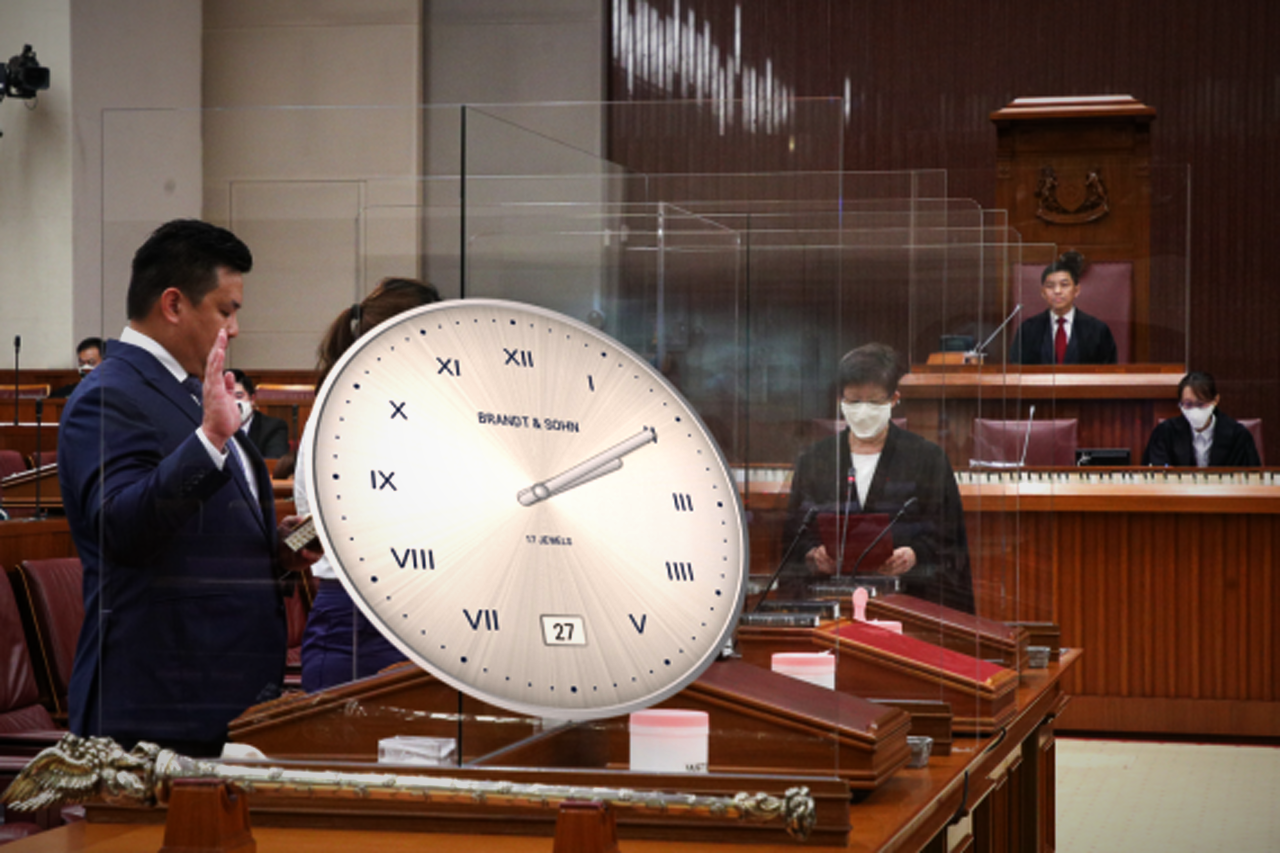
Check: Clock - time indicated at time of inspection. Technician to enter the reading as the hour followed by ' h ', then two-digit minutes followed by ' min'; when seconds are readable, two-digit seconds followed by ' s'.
2 h 10 min
